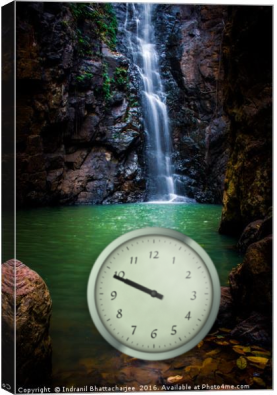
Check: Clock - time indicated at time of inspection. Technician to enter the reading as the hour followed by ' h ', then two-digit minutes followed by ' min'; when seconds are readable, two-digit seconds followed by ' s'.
9 h 49 min
